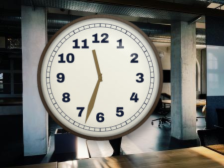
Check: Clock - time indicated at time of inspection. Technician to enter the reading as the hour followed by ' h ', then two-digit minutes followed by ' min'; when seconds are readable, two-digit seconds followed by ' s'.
11 h 33 min
